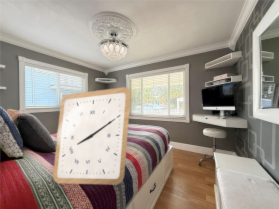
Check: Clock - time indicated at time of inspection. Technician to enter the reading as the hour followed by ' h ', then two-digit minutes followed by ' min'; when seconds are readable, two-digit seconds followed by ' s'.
8 h 10 min
